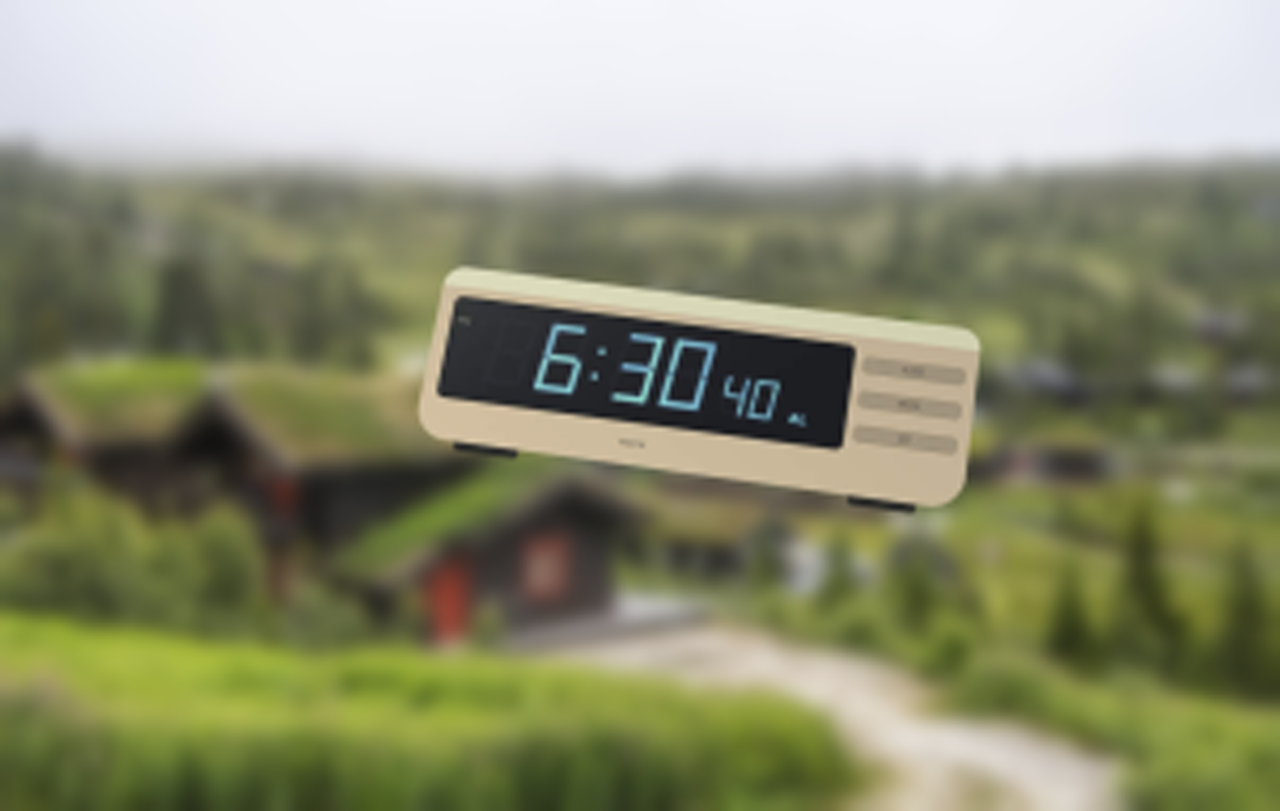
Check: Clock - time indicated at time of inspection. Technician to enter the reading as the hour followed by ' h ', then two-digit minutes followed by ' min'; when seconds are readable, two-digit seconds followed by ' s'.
6 h 30 min 40 s
